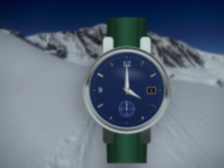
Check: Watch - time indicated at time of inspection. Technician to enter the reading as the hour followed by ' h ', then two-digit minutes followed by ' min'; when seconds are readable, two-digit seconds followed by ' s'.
4 h 00 min
